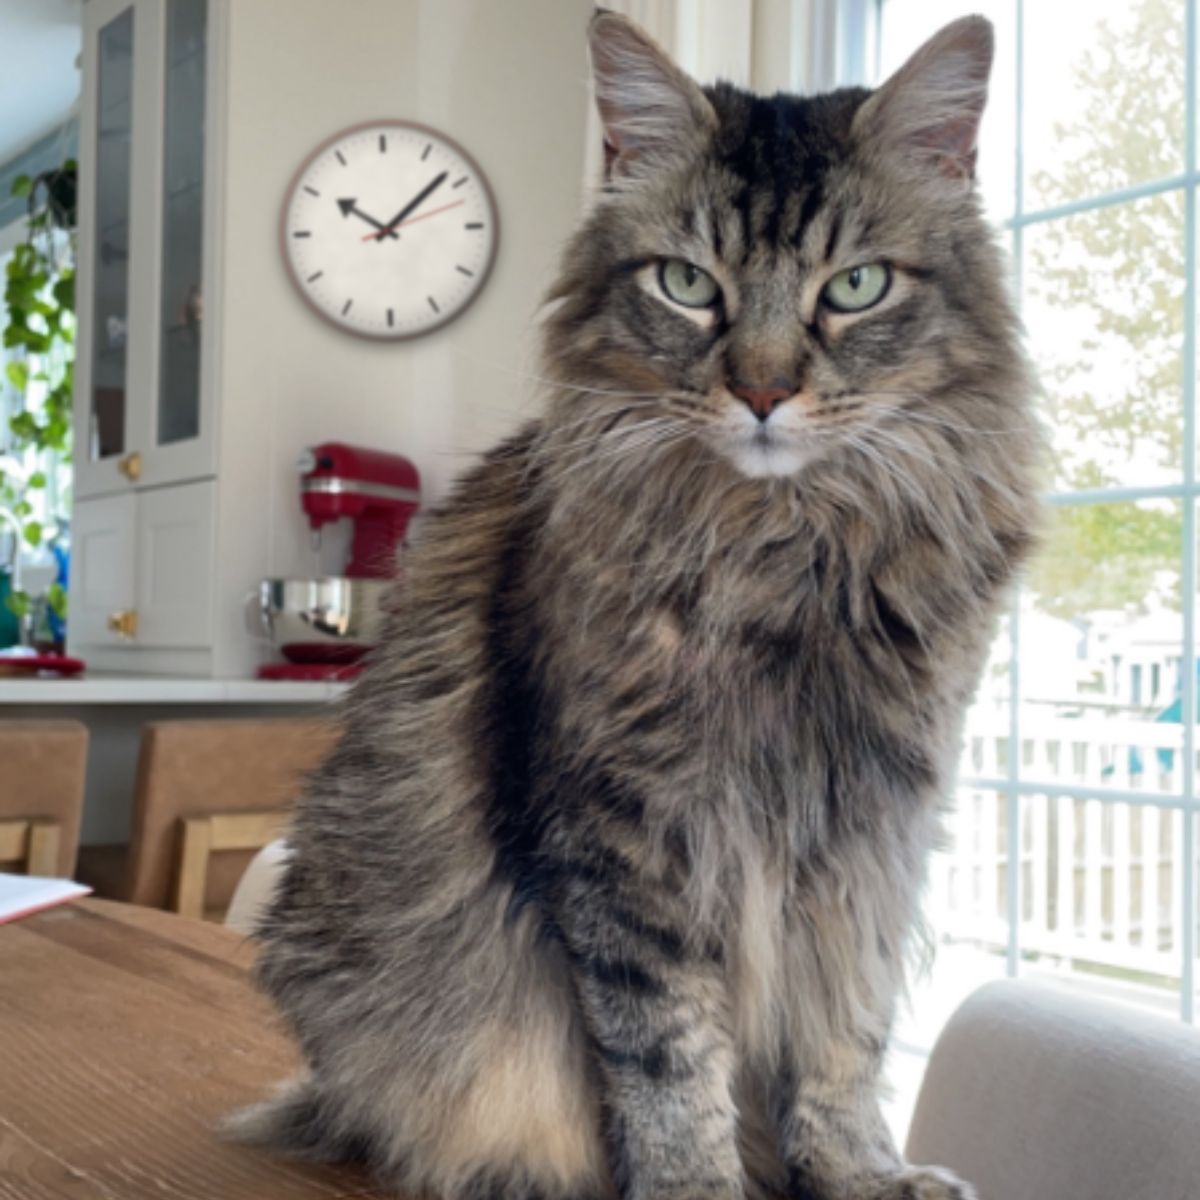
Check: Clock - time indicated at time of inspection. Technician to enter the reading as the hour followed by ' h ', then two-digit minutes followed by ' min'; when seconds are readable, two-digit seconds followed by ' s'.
10 h 08 min 12 s
